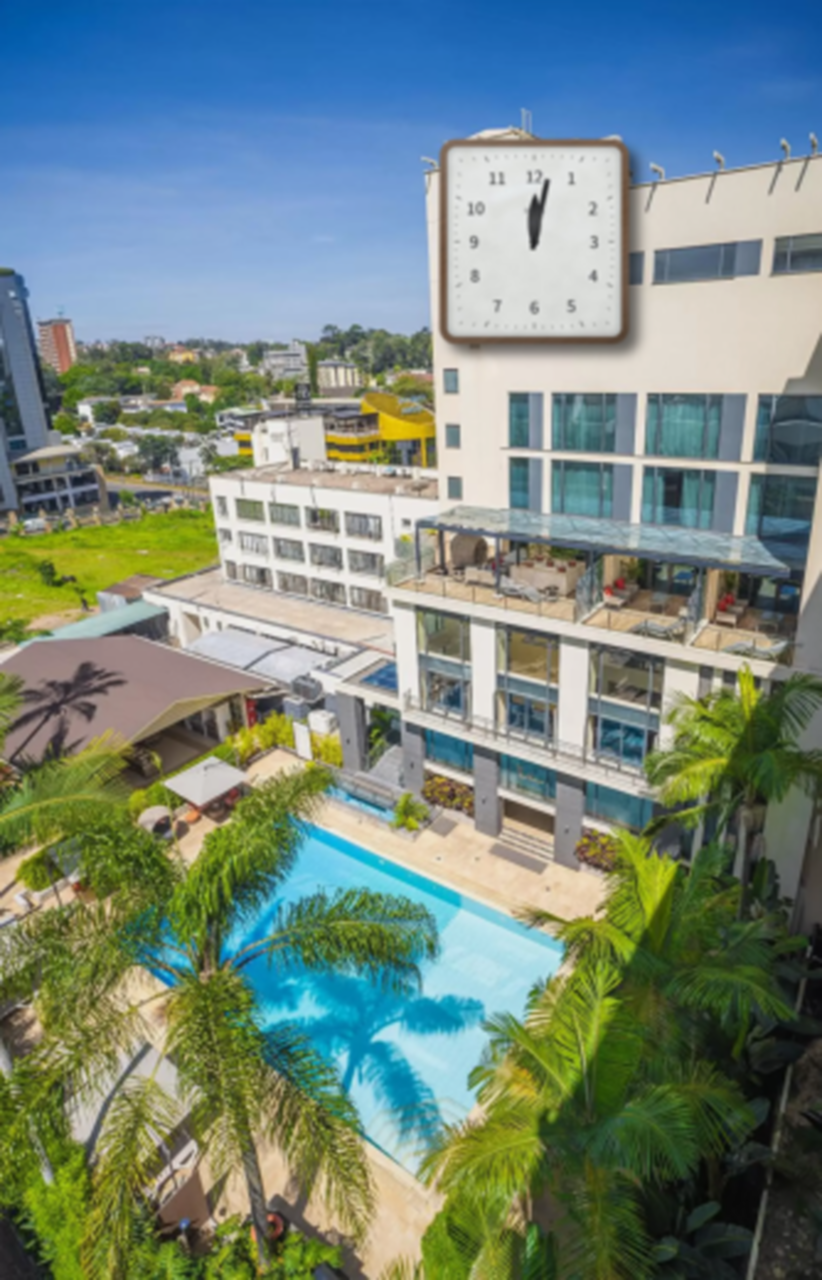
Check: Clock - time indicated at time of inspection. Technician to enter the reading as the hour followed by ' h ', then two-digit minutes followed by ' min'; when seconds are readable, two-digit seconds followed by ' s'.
12 h 02 min
